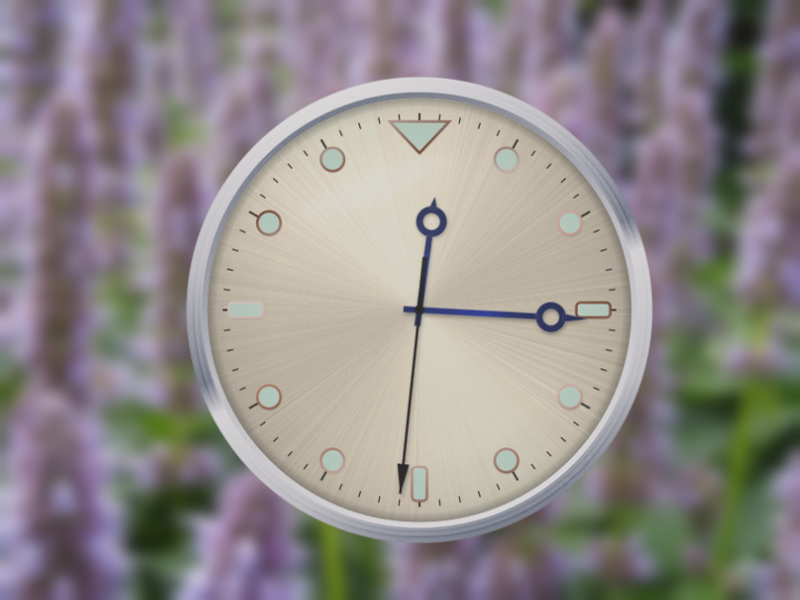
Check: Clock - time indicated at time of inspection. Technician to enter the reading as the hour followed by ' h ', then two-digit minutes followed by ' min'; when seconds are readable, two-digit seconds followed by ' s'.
12 h 15 min 31 s
